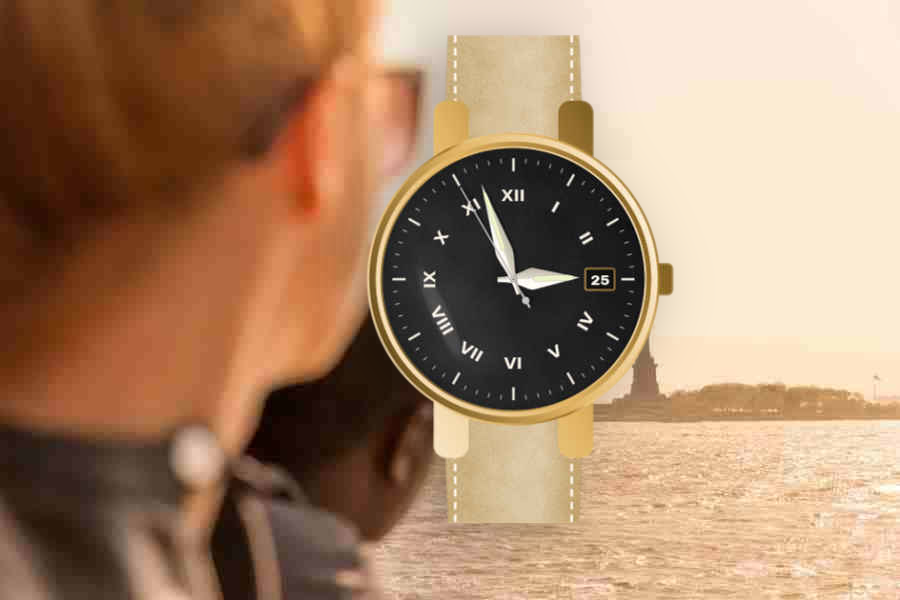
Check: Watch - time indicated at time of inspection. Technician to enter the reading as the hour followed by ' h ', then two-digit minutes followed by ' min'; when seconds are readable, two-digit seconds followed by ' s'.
2 h 56 min 55 s
